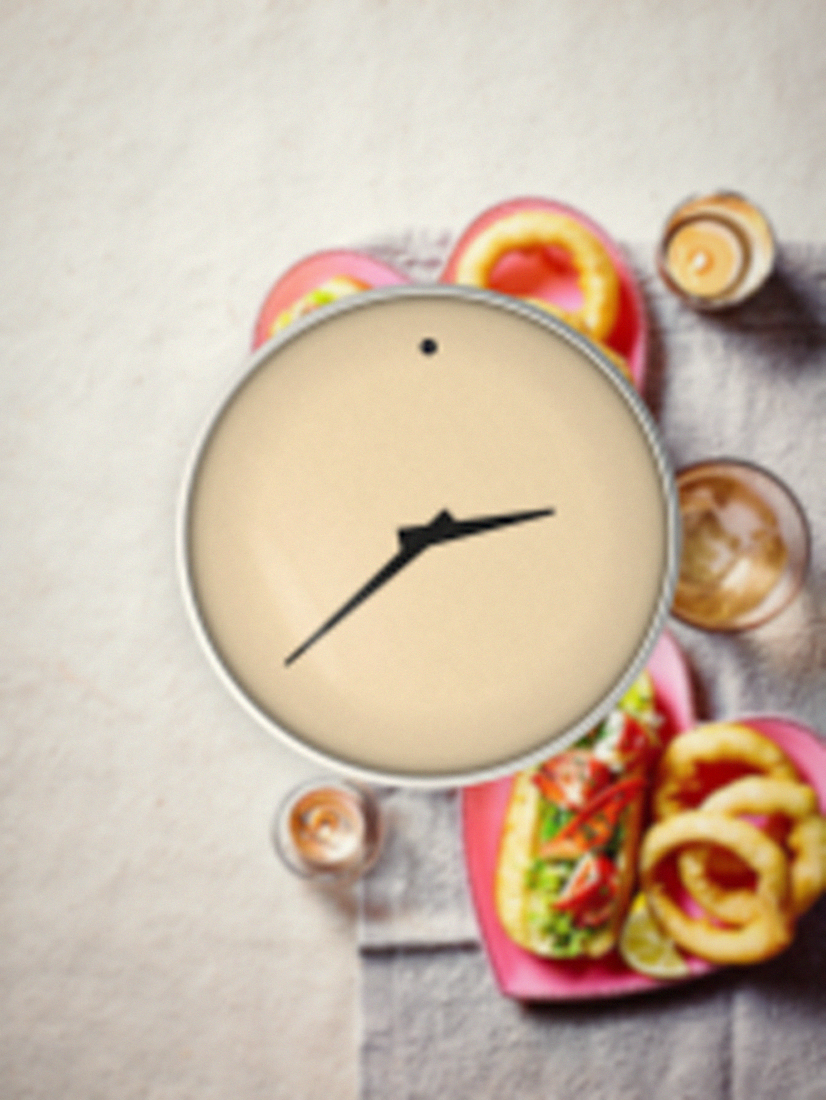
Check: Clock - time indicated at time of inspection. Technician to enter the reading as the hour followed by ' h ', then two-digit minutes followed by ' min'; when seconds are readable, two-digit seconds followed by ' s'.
2 h 38 min
